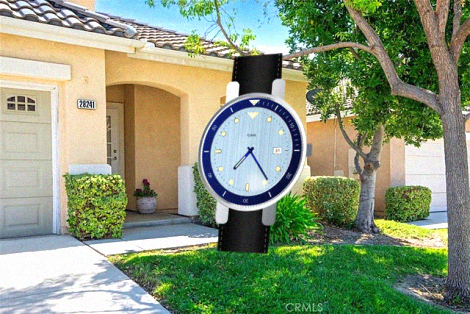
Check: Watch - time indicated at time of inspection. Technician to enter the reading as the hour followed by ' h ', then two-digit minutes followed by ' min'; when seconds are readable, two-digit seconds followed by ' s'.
7 h 24 min
